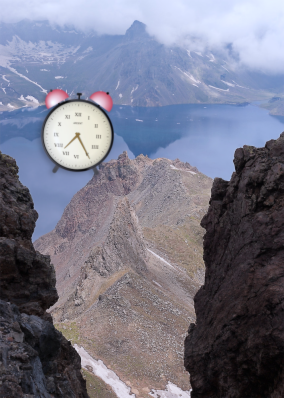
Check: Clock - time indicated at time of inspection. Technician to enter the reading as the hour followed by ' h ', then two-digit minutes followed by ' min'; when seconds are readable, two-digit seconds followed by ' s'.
7 h 25 min
